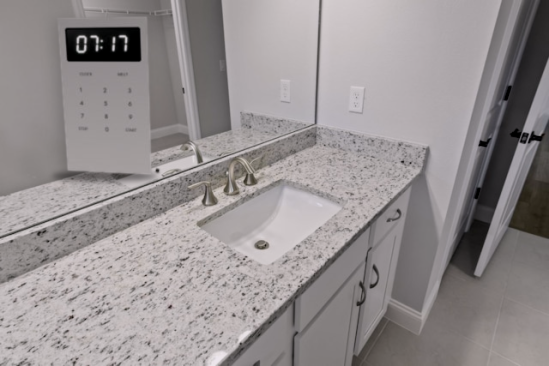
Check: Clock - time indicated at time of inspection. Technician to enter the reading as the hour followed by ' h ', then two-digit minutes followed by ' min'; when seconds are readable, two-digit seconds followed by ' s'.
7 h 17 min
